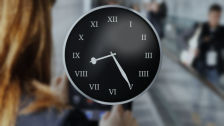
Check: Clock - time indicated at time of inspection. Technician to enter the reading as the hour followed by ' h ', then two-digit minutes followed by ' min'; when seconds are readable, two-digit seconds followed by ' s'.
8 h 25 min
